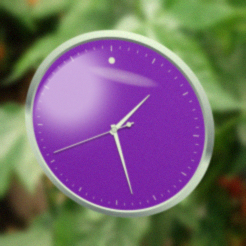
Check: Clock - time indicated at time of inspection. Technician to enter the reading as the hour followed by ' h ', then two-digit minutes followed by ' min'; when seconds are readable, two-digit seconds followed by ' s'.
1 h 27 min 41 s
